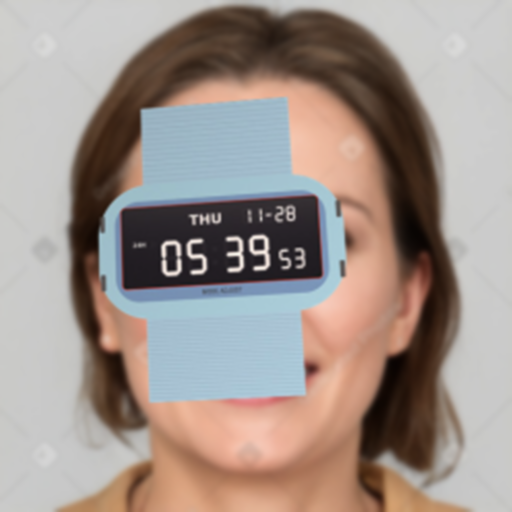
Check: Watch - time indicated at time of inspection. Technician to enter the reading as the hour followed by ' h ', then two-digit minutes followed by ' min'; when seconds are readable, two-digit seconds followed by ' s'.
5 h 39 min 53 s
